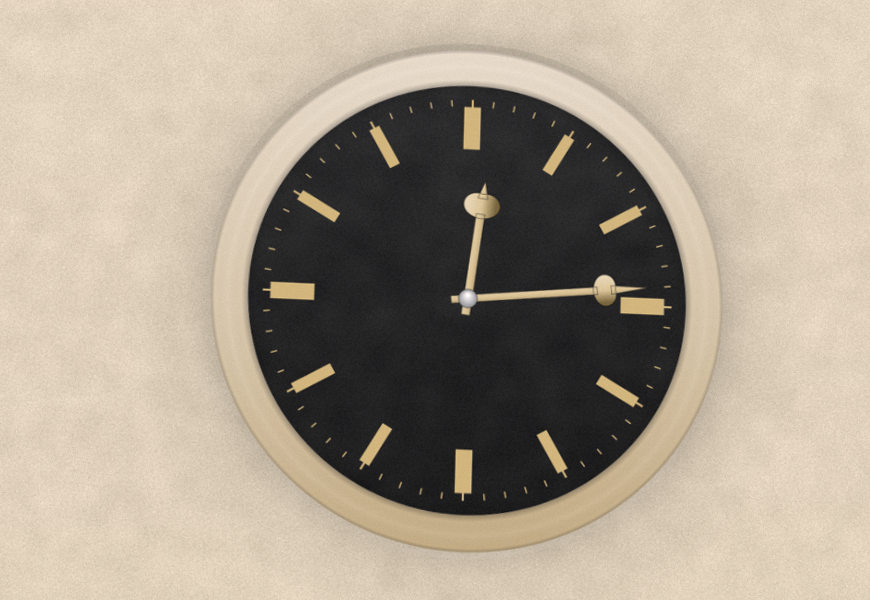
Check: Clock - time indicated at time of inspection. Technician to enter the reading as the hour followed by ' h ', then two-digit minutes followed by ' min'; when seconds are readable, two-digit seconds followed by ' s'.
12 h 14 min
